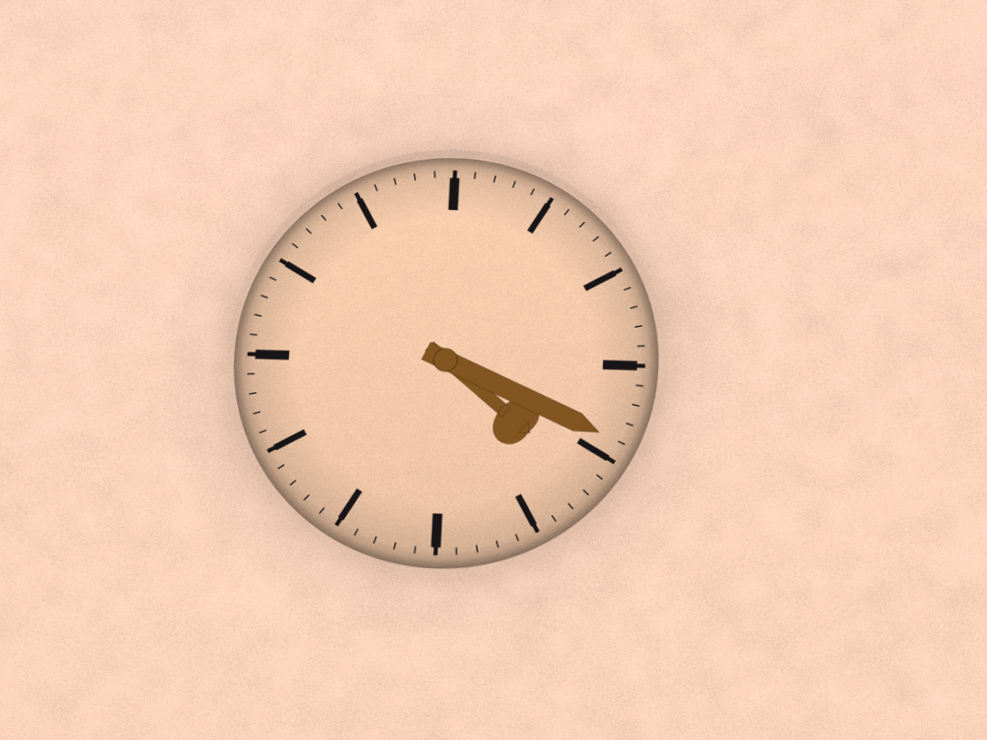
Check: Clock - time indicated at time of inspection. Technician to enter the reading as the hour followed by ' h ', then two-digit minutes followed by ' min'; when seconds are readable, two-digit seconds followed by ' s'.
4 h 19 min
